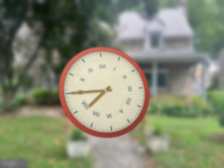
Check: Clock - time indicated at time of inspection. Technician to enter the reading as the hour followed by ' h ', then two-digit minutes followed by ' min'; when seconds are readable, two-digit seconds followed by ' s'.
7 h 45 min
